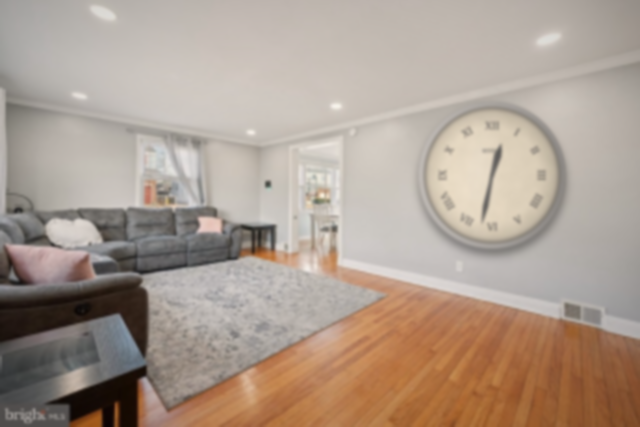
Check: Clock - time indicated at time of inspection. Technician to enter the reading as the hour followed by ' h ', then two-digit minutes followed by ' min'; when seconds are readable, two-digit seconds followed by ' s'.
12 h 32 min
